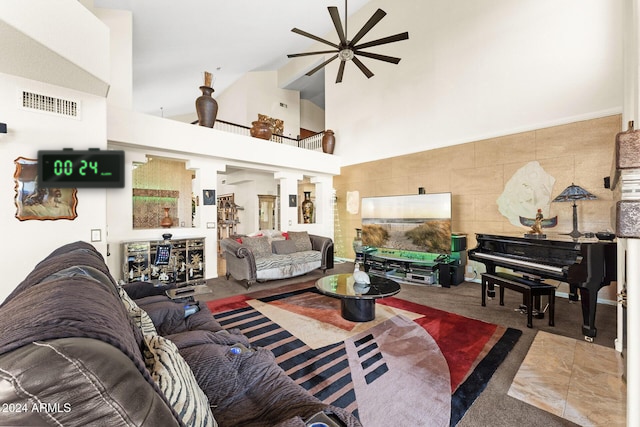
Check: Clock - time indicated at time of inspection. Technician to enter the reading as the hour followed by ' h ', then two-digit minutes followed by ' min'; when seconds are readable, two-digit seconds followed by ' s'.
0 h 24 min
